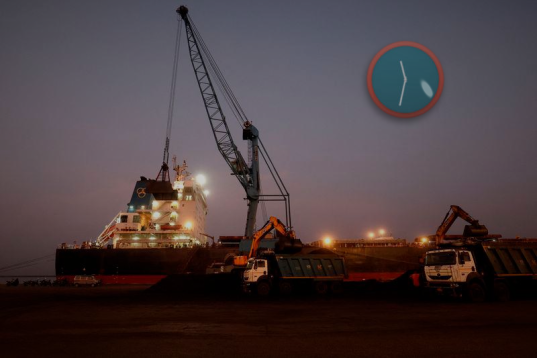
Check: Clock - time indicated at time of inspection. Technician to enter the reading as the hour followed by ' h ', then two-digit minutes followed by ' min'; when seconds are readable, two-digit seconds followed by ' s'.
11 h 32 min
